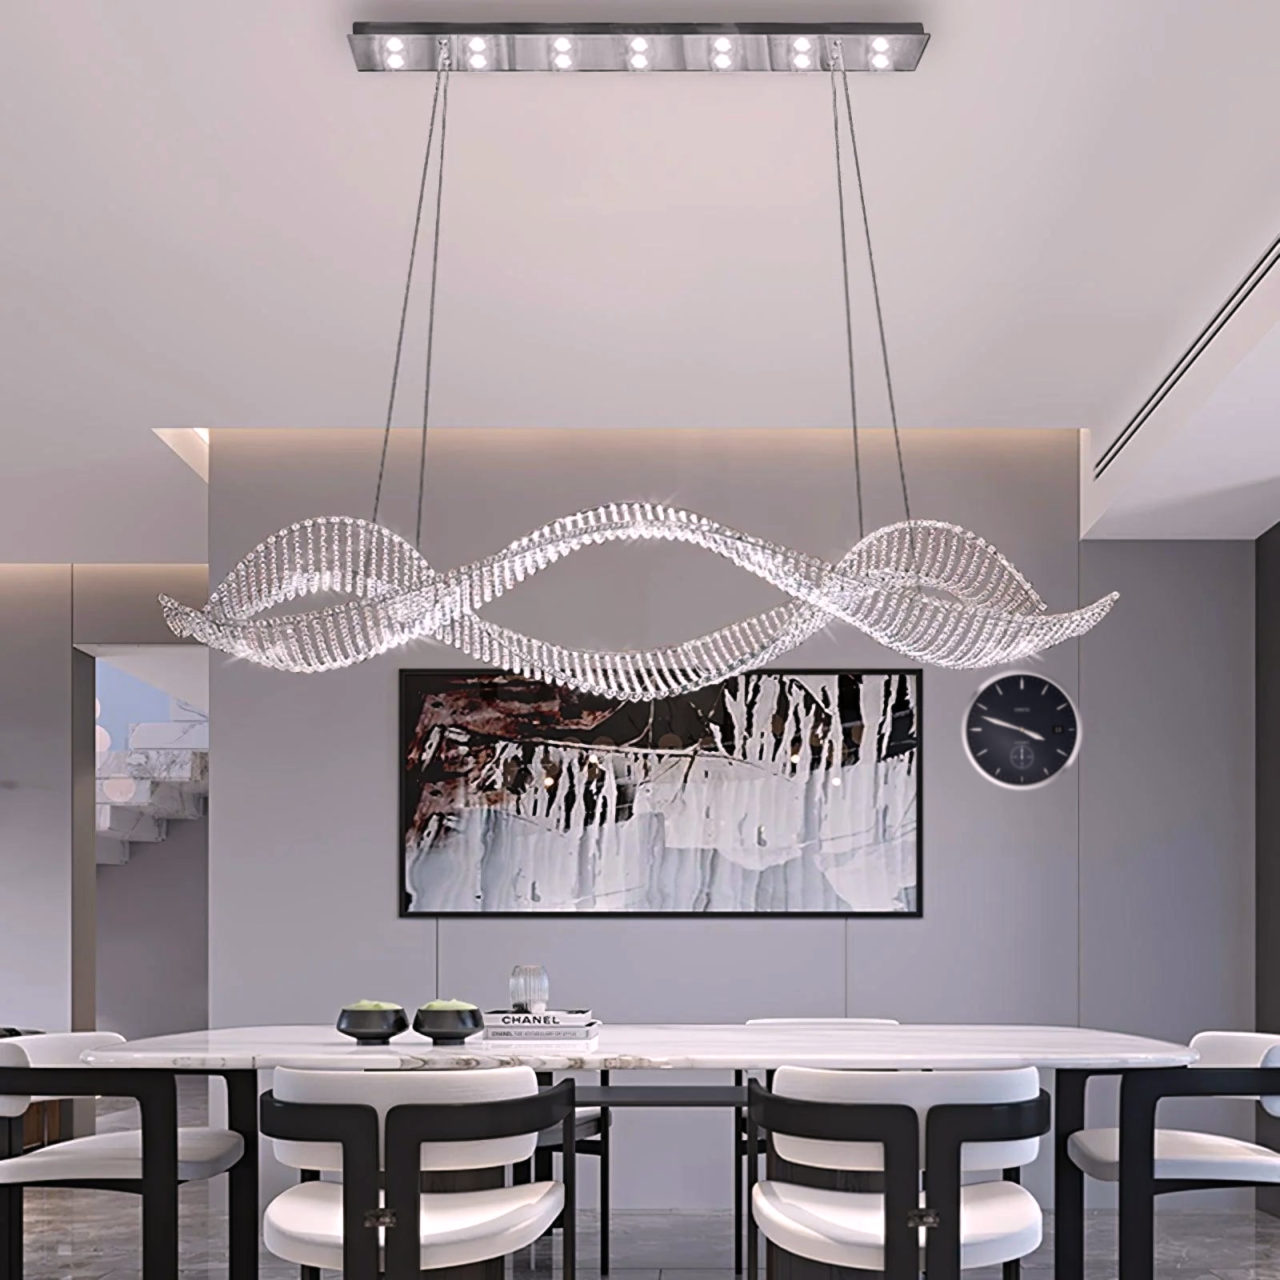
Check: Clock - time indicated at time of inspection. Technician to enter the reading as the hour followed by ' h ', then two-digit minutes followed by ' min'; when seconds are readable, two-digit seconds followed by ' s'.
3 h 48 min
